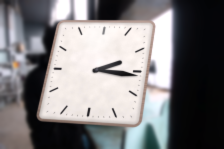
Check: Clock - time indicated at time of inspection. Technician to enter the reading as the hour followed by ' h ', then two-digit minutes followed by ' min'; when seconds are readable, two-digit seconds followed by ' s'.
2 h 16 min
